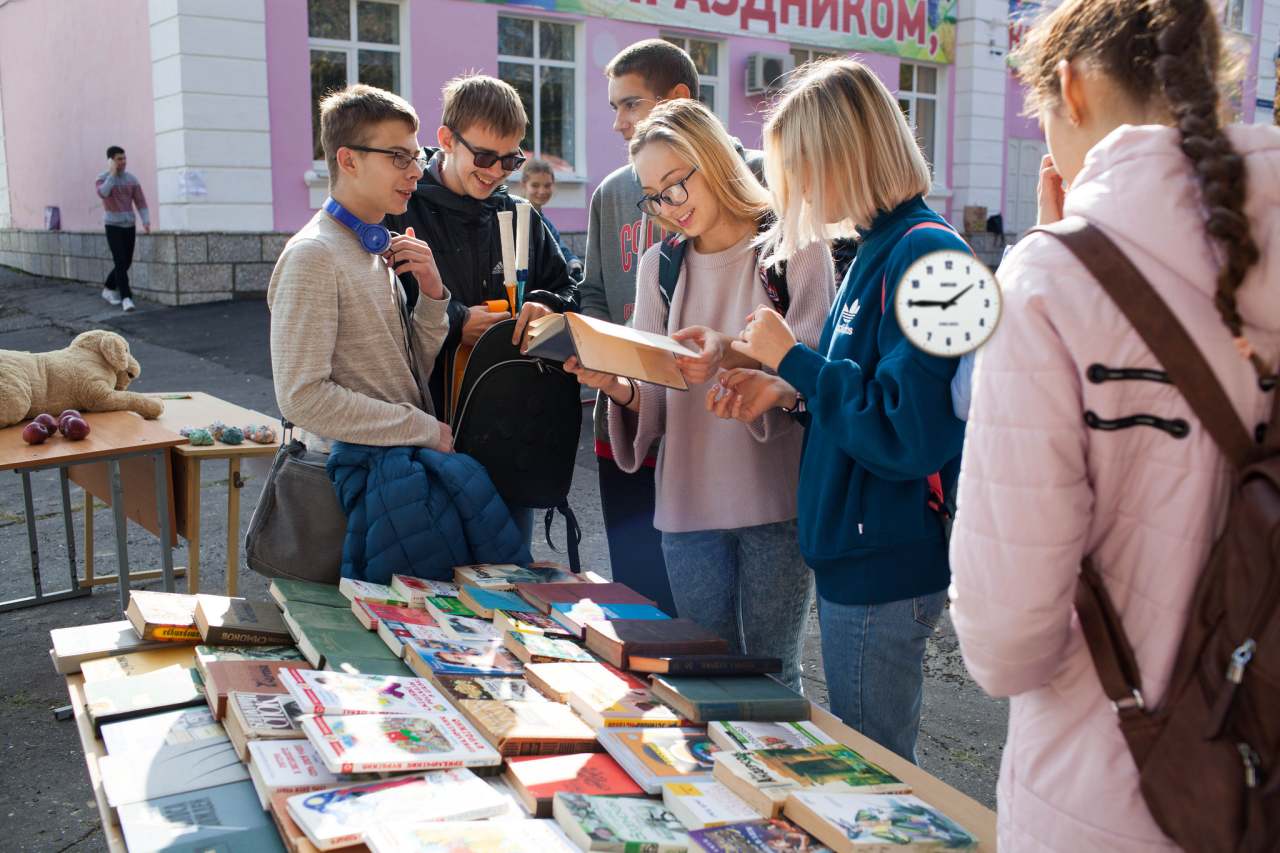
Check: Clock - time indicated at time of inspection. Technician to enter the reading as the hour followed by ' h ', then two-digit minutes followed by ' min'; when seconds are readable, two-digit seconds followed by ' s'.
1 h 45 min
